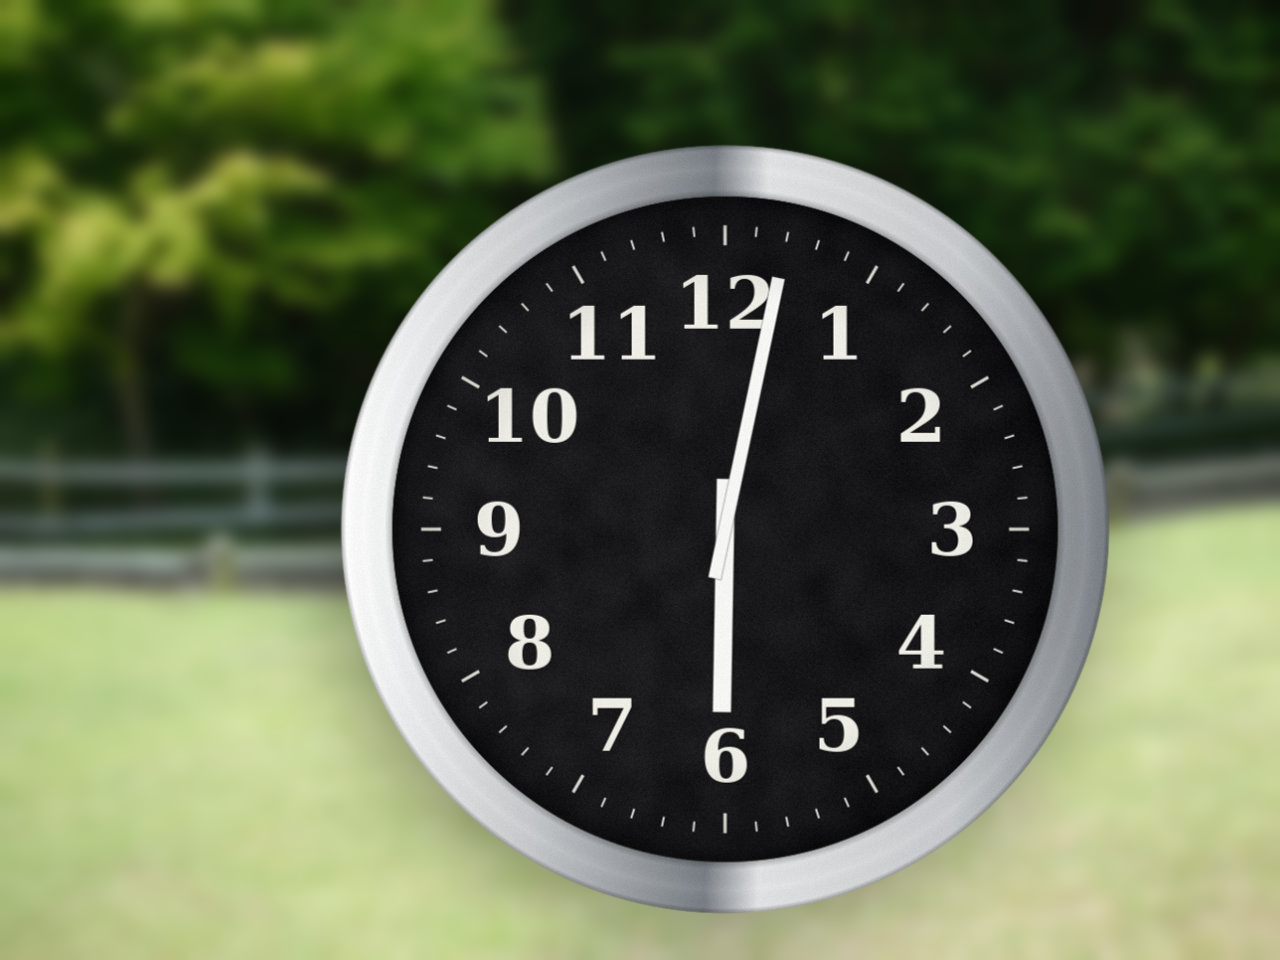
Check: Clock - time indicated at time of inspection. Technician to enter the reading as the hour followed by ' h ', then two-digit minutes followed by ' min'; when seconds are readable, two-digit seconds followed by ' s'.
6 h 02 min
